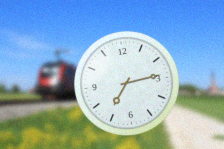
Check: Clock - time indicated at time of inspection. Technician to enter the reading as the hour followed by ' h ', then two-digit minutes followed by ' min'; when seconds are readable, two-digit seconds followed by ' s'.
7 h 14 min
